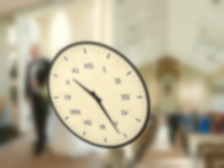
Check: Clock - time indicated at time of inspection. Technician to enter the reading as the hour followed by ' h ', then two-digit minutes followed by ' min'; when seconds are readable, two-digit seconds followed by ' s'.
10 h 26 min
